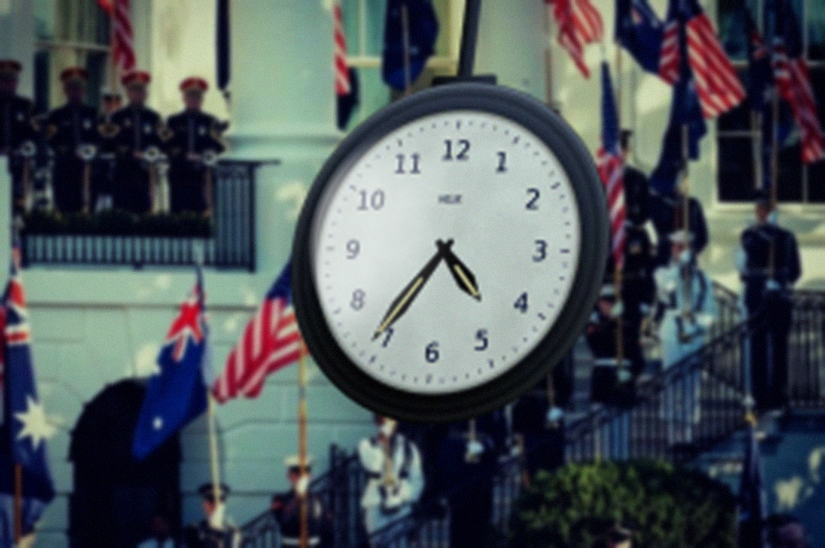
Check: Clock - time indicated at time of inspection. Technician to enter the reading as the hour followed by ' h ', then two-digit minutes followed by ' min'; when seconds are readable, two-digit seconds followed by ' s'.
4 h 36 min
